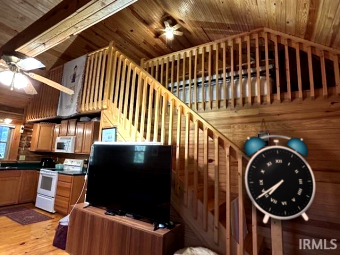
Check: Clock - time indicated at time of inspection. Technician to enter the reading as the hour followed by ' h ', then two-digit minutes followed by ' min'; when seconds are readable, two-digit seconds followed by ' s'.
7 h 40 min
